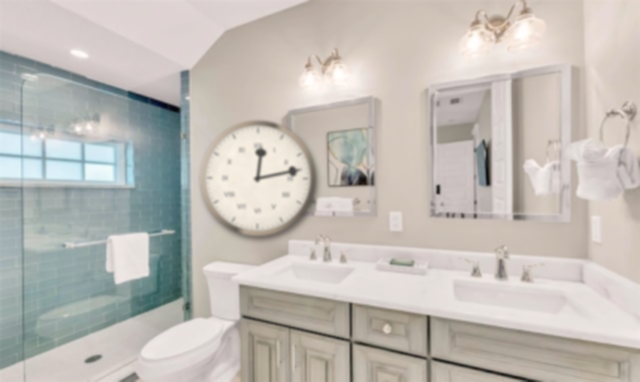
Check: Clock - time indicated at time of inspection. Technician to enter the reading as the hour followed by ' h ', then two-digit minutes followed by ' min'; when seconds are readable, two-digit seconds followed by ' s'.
12 h 13 min
